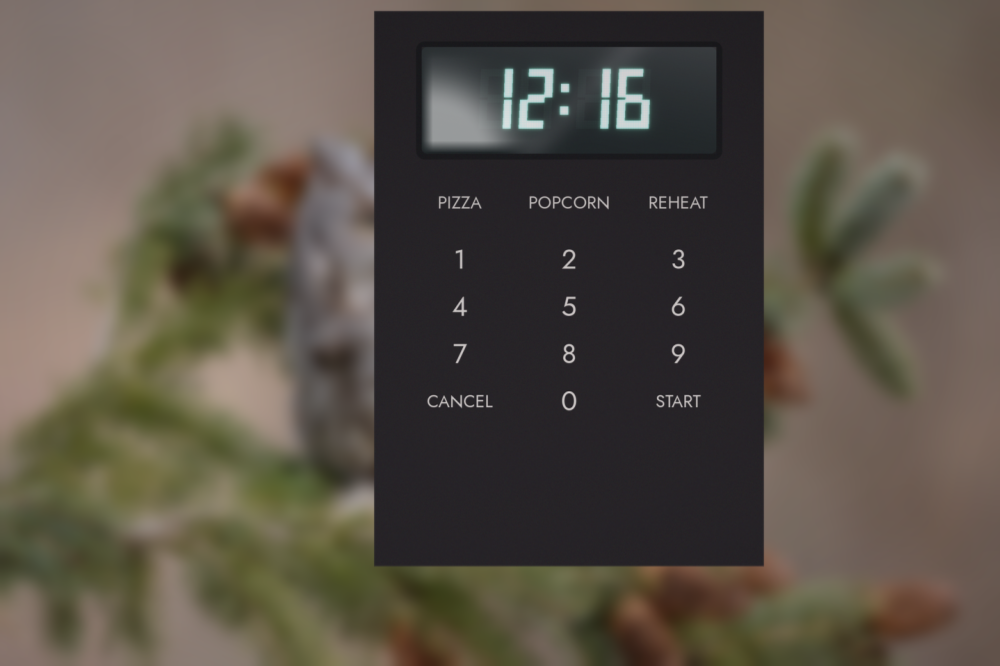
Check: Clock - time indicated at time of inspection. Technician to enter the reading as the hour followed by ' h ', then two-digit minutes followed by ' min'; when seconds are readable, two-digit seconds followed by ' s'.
12 h 16 min
